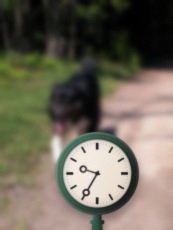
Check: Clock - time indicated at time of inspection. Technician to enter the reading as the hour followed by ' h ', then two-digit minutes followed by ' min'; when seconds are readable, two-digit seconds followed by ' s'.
9 h 35 min
